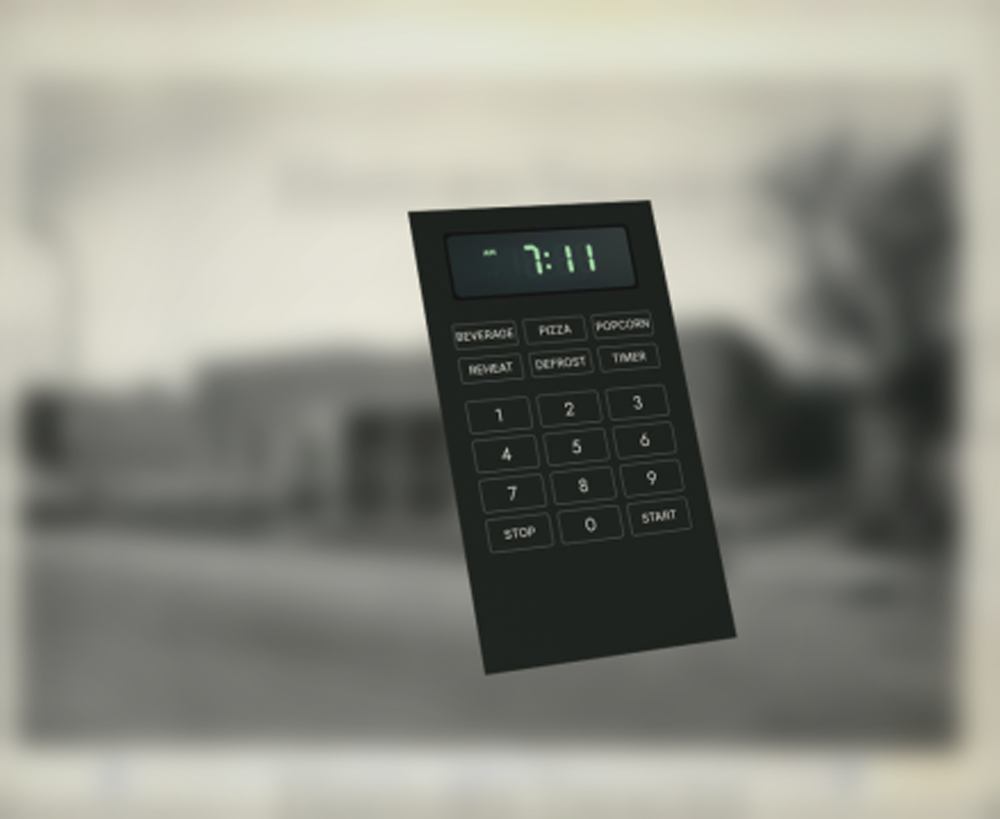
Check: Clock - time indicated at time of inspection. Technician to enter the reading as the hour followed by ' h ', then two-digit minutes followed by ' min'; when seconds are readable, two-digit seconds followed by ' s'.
7 h 11 min
